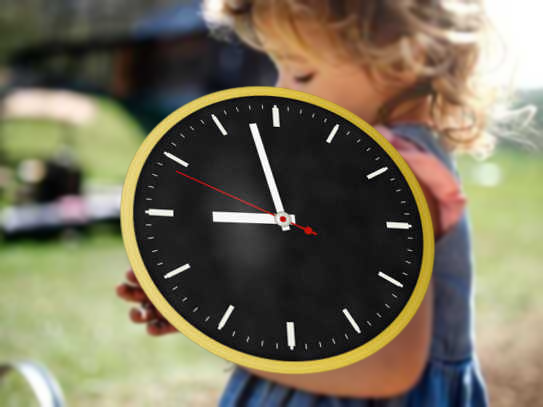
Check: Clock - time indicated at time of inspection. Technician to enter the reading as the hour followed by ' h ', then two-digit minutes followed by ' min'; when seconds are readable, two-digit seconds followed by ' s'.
8 h 57 min 49 s
